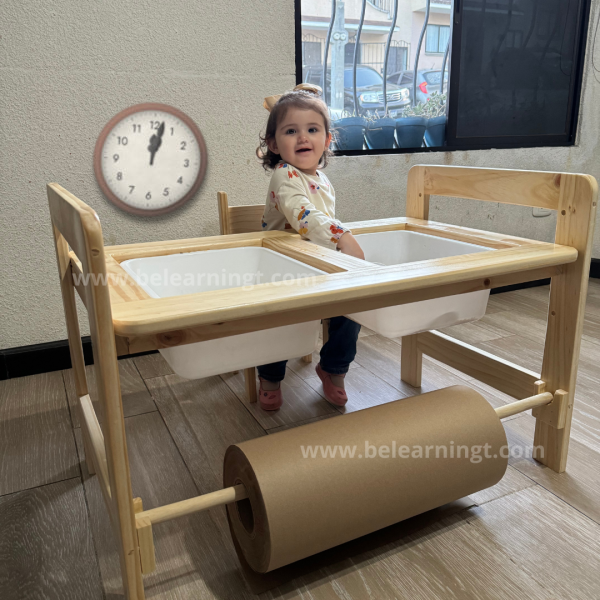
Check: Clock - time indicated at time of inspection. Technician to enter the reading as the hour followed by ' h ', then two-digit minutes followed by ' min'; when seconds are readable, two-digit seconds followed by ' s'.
12 h 02 min
